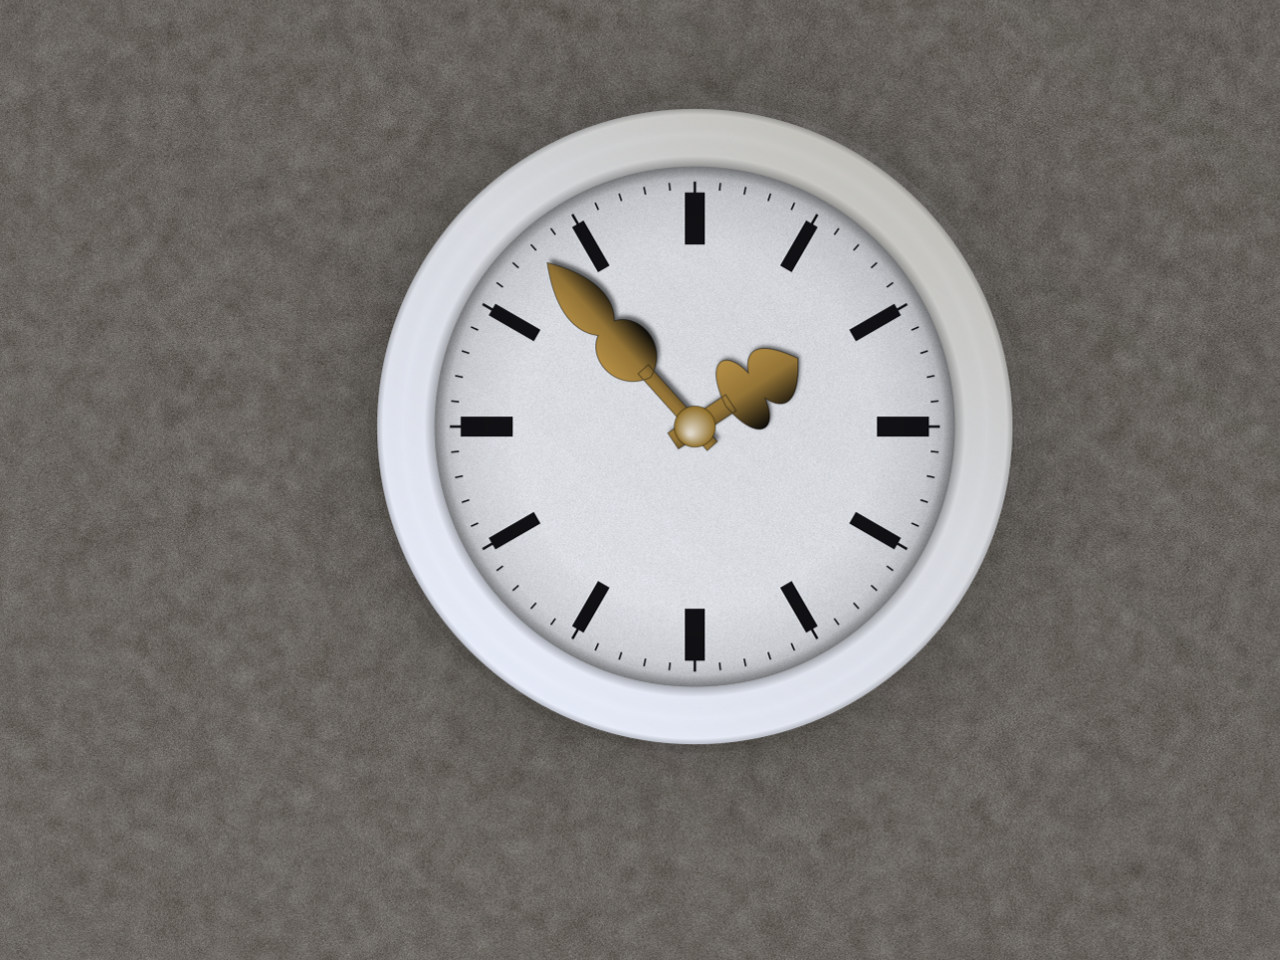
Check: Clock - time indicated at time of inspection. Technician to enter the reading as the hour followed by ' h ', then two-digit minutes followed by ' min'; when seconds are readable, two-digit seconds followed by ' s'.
1 h 53 min
